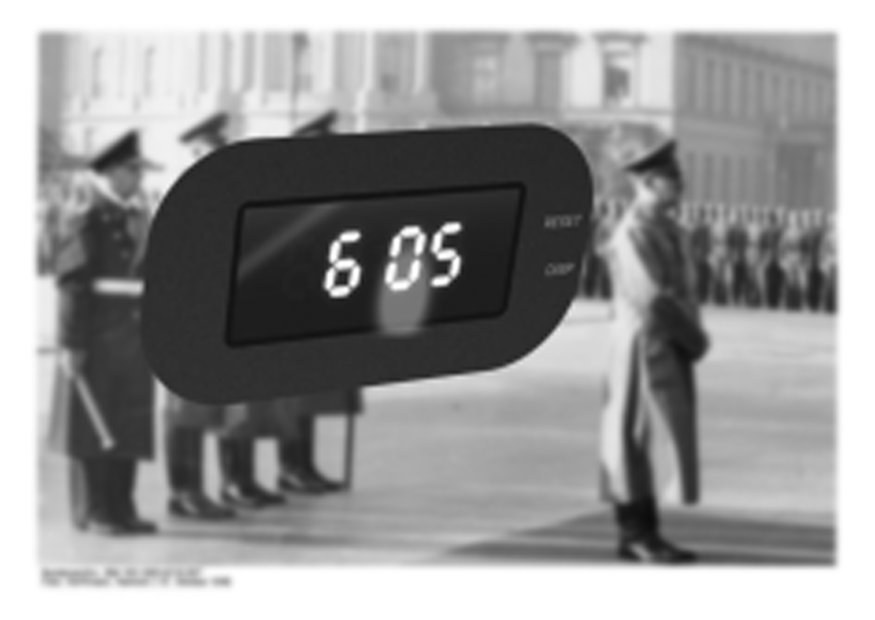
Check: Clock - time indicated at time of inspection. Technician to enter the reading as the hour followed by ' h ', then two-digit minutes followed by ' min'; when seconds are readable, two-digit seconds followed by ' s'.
6 h 05 min
